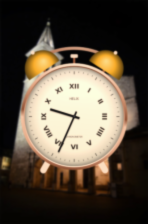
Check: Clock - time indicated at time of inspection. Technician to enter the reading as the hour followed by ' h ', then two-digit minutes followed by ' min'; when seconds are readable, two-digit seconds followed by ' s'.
9 h 34 min
